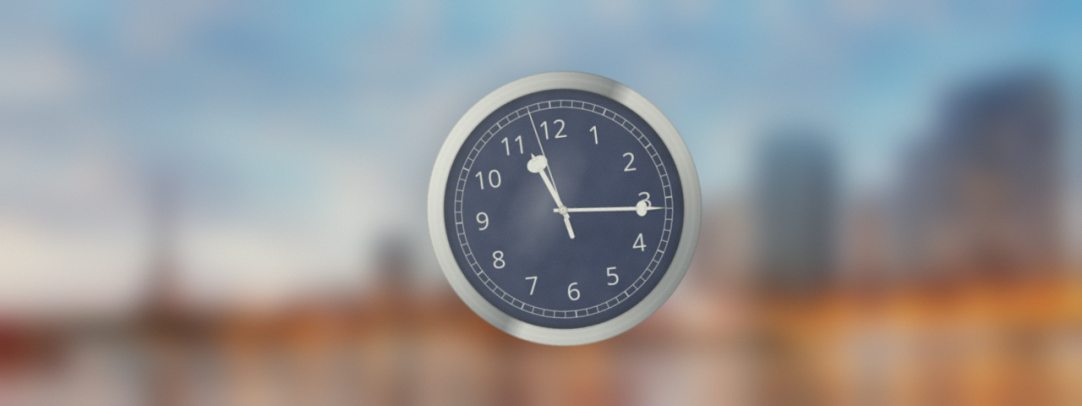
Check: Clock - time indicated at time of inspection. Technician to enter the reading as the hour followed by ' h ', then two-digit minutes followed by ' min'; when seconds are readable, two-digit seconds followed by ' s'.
11 h 15 min 58 s
